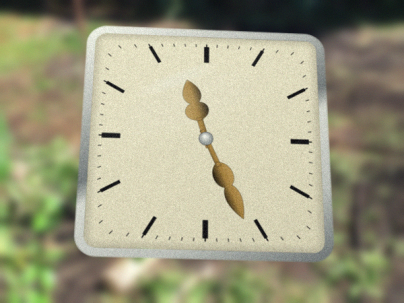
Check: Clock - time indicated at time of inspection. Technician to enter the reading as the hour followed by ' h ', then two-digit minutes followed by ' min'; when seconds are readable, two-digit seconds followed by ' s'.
11 h 26 min
